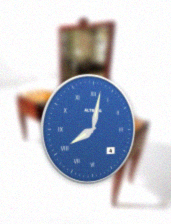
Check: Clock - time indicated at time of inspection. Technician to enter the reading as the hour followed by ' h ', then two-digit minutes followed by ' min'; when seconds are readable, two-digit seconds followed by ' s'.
8 h 02 min
